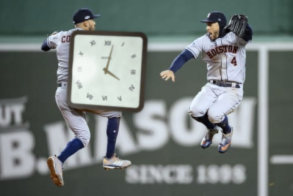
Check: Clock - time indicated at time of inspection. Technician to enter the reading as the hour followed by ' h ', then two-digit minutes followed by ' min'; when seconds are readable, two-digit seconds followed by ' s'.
4 h 02 min
